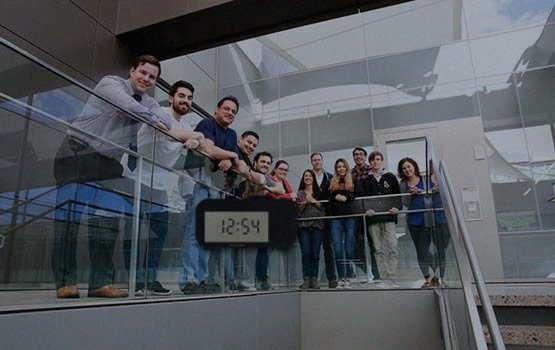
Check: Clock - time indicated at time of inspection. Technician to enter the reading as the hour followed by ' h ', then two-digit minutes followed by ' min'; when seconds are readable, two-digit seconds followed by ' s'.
12 h 54 min
